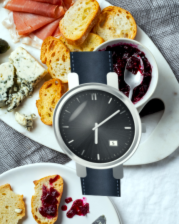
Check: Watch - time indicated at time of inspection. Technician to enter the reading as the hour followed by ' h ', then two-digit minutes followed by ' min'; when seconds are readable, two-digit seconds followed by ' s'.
6 h 09 min
